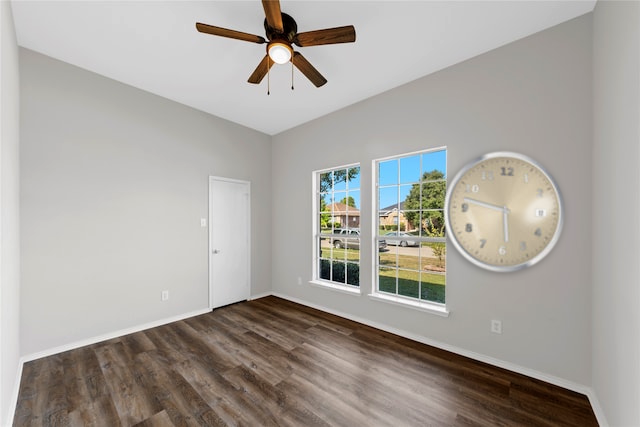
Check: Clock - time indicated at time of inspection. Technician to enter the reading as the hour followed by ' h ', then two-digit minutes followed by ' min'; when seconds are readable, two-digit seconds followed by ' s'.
5 h 47 min
